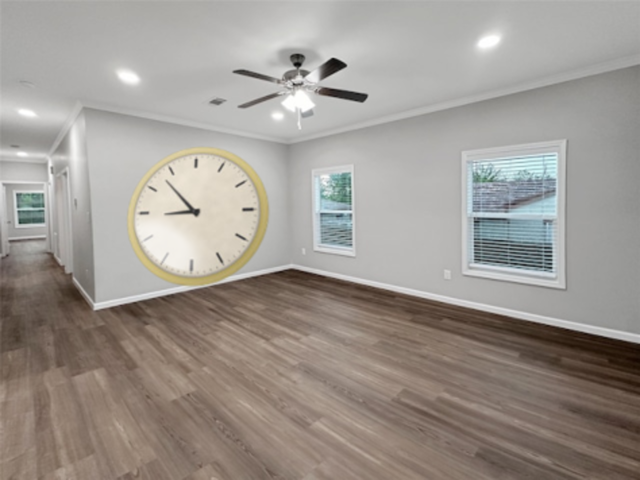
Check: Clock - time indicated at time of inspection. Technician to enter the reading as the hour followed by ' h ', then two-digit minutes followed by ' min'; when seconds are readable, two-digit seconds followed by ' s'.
8 h 53 min
